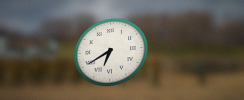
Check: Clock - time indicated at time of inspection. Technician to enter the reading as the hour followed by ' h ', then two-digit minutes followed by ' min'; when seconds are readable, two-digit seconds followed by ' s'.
6 h 40 min
